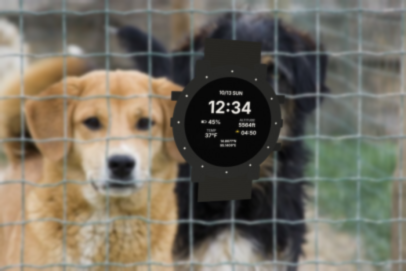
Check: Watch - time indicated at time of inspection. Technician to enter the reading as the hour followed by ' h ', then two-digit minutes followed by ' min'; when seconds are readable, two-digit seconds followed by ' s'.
12 h 34 min
